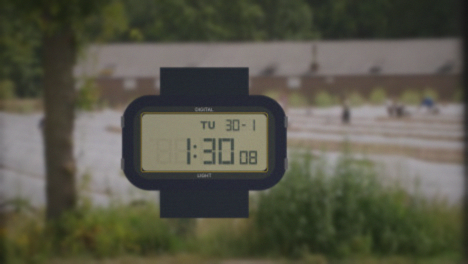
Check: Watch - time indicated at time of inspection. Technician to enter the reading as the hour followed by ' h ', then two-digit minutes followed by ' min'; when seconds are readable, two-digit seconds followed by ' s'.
1 h 30 min 08 s
